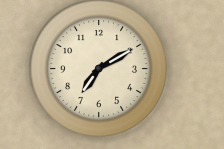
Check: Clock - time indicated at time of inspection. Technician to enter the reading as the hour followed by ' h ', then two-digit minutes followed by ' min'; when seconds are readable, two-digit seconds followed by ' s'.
7 h 10 min
